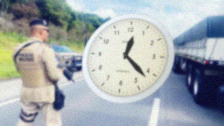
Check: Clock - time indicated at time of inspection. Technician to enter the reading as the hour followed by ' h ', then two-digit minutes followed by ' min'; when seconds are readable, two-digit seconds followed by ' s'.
12 h 22 min
